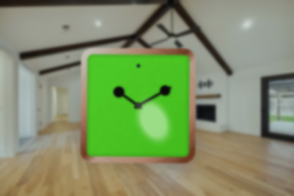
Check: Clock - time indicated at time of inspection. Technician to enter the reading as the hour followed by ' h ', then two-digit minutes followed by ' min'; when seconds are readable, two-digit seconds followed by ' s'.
10 h 10 min
